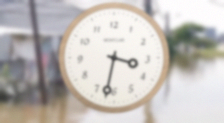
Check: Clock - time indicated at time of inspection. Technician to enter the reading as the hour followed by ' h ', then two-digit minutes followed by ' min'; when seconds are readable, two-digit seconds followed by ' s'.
3 h 32 min
